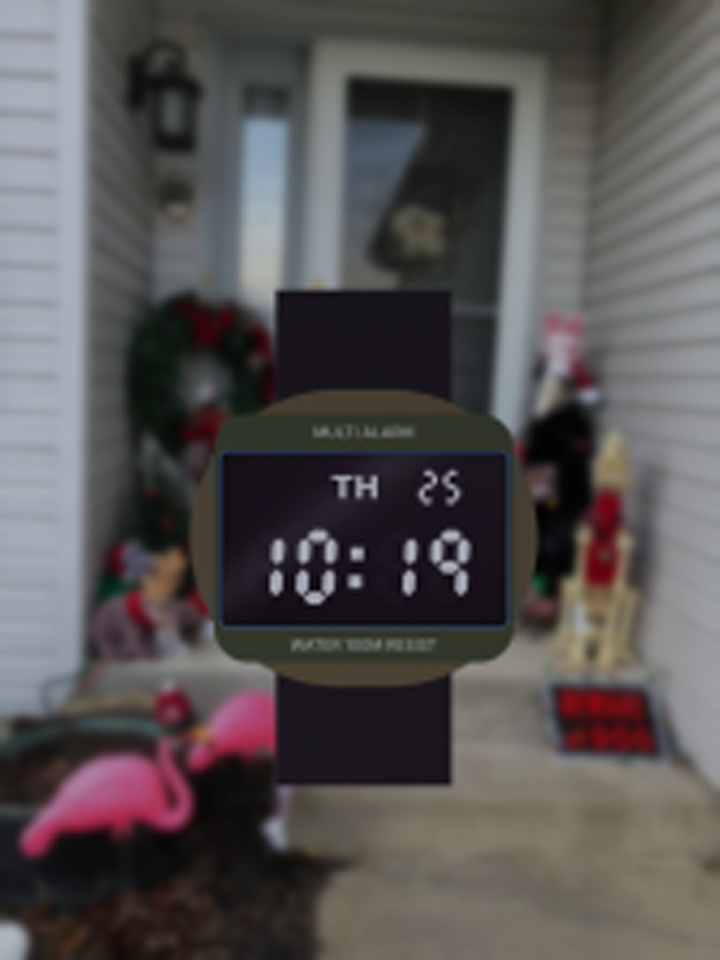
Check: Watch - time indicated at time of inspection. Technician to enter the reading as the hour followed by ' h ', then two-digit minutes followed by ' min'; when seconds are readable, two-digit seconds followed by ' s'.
10 h 19 min
